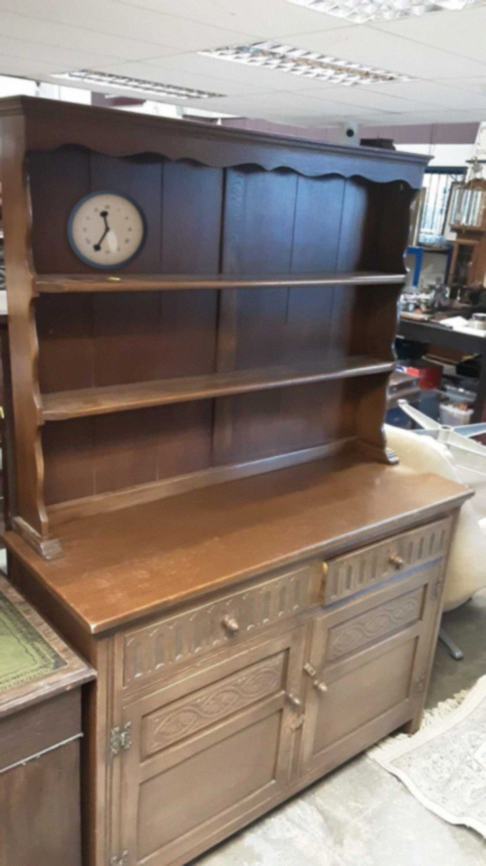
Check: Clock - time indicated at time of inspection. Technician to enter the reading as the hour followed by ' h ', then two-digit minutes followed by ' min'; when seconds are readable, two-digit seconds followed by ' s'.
11 h 35 min
